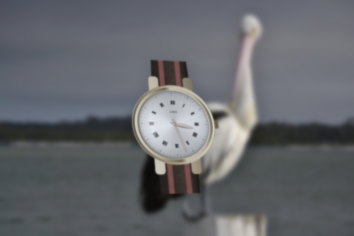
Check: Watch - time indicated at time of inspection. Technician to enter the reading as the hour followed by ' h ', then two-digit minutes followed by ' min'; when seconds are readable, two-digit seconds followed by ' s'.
3 h 27 min
